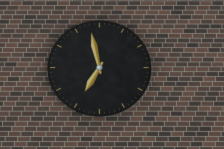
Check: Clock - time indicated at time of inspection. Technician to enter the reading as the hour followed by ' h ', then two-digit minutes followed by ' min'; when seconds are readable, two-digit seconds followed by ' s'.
6 h 58 min
